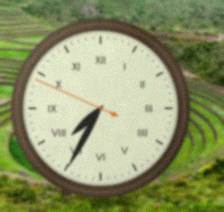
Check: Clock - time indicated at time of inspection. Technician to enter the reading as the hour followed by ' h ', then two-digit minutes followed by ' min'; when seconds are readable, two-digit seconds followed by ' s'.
7 h 34 min 49 s
